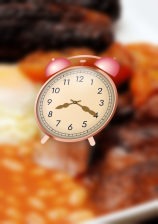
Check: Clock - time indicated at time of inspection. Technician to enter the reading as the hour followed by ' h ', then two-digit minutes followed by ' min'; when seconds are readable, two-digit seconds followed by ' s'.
8 h 20 min
